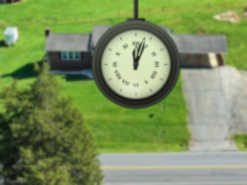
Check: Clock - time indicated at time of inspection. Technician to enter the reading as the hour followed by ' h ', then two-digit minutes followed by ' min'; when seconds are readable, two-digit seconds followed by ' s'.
12 h 03 min
